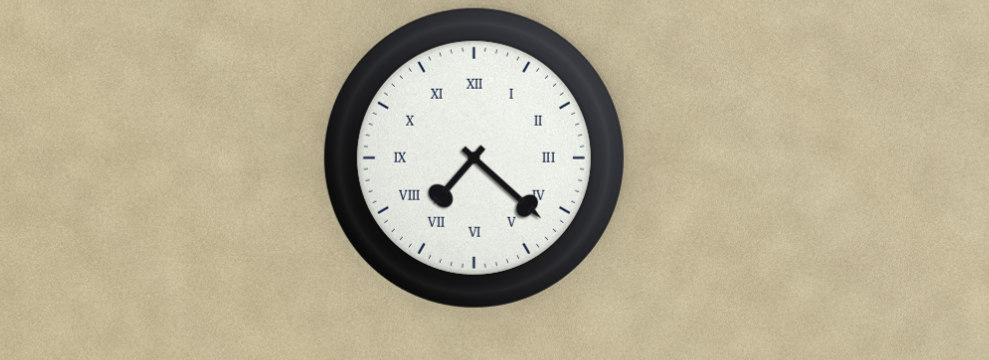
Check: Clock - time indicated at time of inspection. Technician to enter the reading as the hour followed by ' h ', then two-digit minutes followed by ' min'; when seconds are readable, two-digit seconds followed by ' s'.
7 h 22 min
